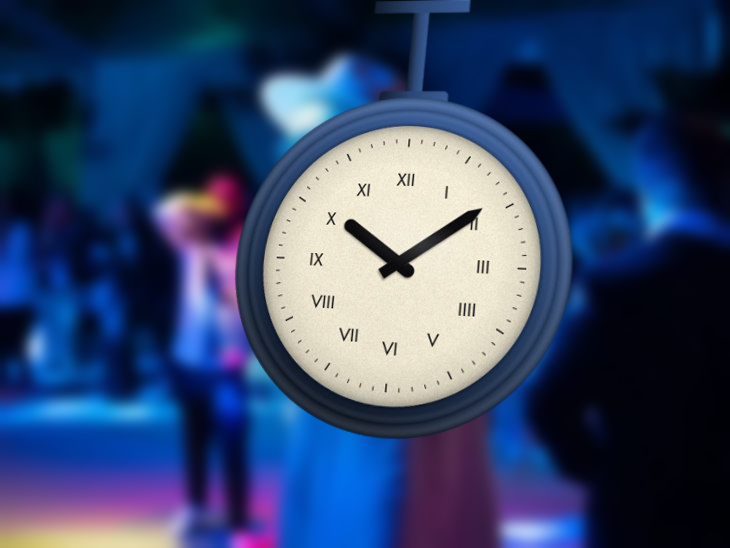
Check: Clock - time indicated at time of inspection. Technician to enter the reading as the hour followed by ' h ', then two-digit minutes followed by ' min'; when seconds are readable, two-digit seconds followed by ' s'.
10 h 09 min
